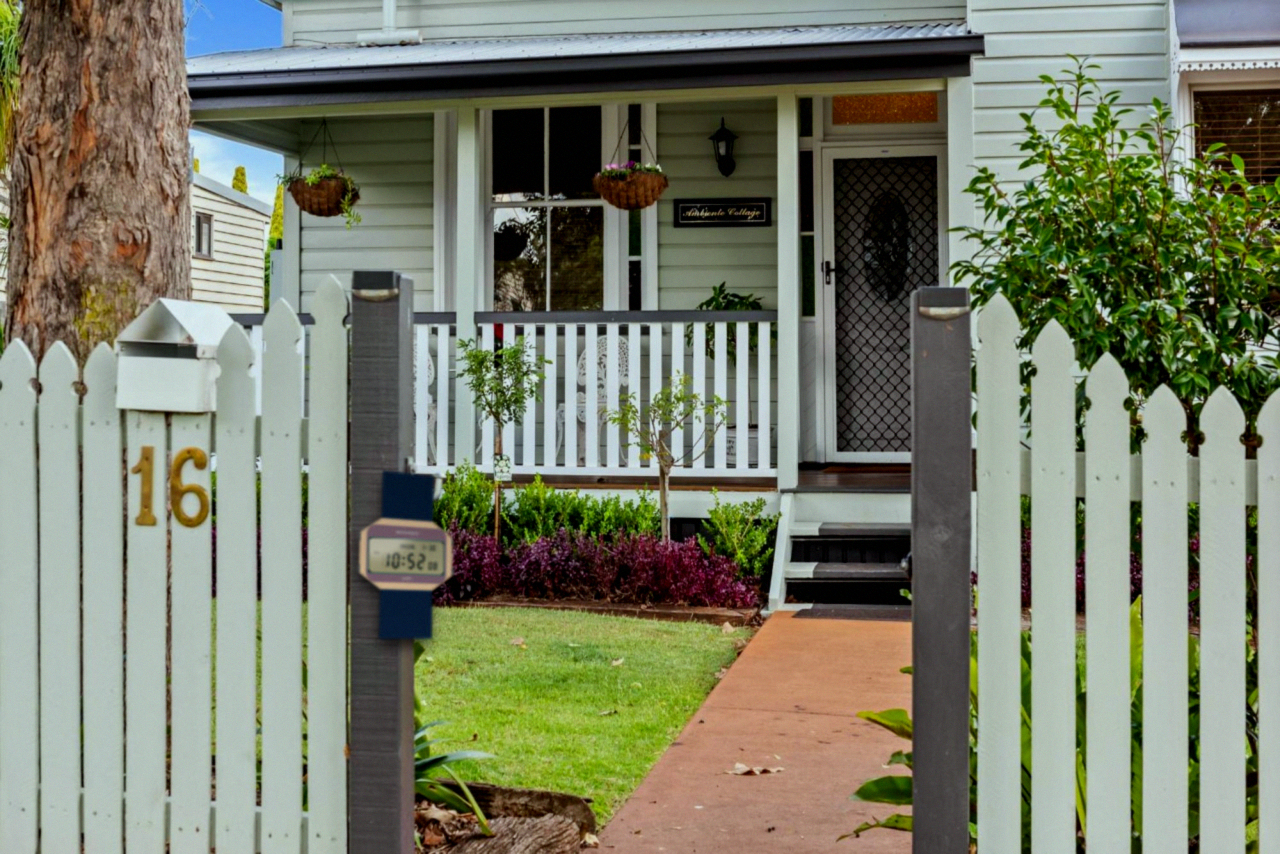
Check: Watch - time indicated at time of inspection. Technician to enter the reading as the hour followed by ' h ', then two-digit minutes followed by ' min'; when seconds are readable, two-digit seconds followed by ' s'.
10 h 52 min
